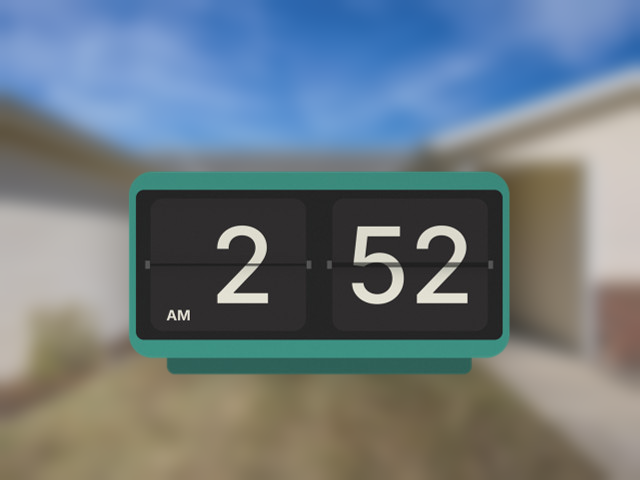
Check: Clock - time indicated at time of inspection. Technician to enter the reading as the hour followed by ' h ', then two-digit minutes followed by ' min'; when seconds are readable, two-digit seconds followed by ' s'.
2 h 52 min
